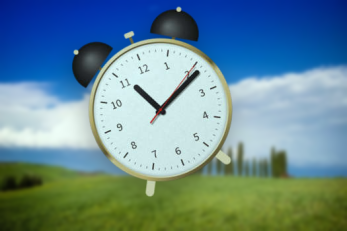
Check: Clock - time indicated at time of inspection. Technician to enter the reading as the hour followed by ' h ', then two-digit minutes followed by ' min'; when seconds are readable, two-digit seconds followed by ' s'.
11 h 11 min 10 s
